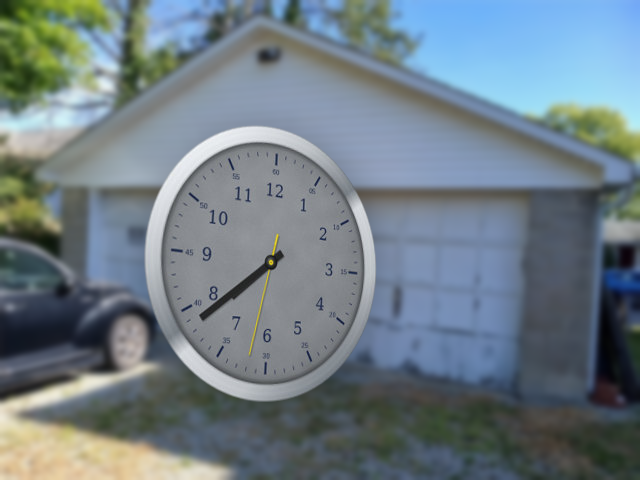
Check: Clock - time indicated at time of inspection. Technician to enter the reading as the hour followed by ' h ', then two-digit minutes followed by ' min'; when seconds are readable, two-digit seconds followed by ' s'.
7 h 38 min 32 s
